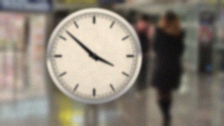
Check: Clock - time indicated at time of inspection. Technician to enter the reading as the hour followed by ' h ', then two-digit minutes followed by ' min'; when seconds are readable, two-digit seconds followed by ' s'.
3 h 52 min
